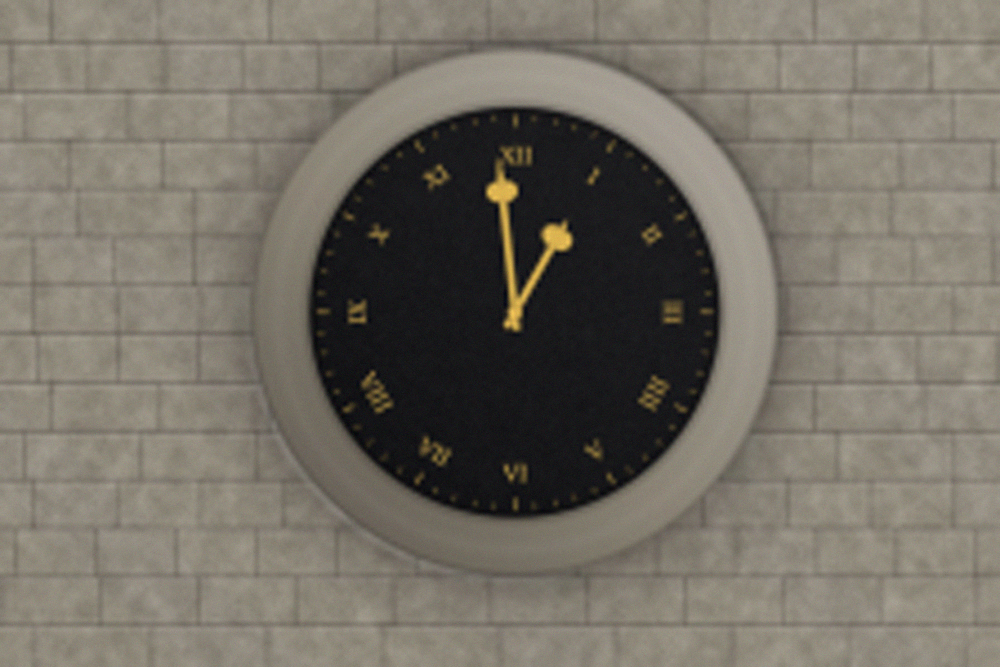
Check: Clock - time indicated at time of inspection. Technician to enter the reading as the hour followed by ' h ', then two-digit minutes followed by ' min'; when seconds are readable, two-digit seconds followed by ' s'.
12 h 59 min
